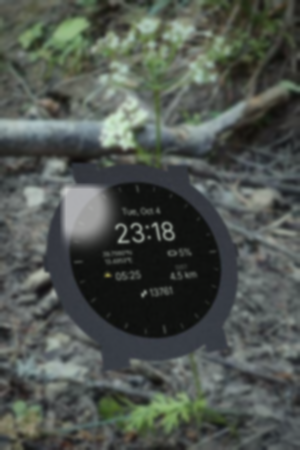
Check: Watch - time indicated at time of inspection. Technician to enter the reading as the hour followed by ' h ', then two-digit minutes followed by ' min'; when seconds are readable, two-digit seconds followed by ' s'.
23 h 18 min
